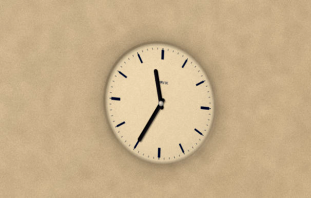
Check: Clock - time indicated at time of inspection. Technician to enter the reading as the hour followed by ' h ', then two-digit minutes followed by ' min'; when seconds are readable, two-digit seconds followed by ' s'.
11 h 35 min
